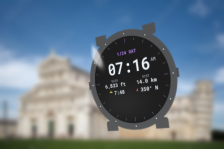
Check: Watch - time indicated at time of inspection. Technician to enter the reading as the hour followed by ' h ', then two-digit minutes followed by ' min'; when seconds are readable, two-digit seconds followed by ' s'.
7 h 16 min
